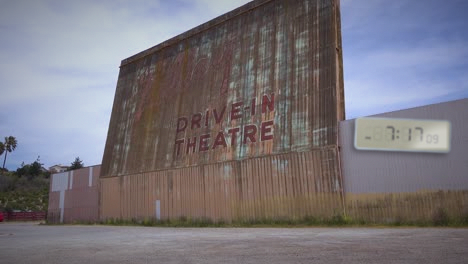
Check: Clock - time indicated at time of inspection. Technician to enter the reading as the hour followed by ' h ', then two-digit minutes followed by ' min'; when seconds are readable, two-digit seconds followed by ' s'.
7 h 17 min
